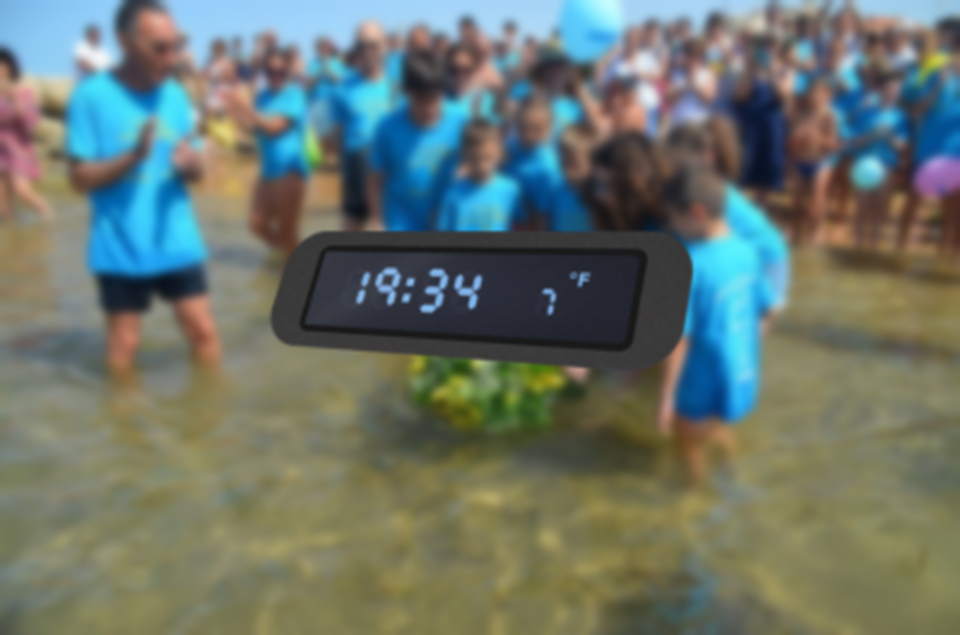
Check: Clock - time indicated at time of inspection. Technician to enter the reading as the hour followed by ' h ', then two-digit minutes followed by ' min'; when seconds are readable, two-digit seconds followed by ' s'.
19 h 34 min
